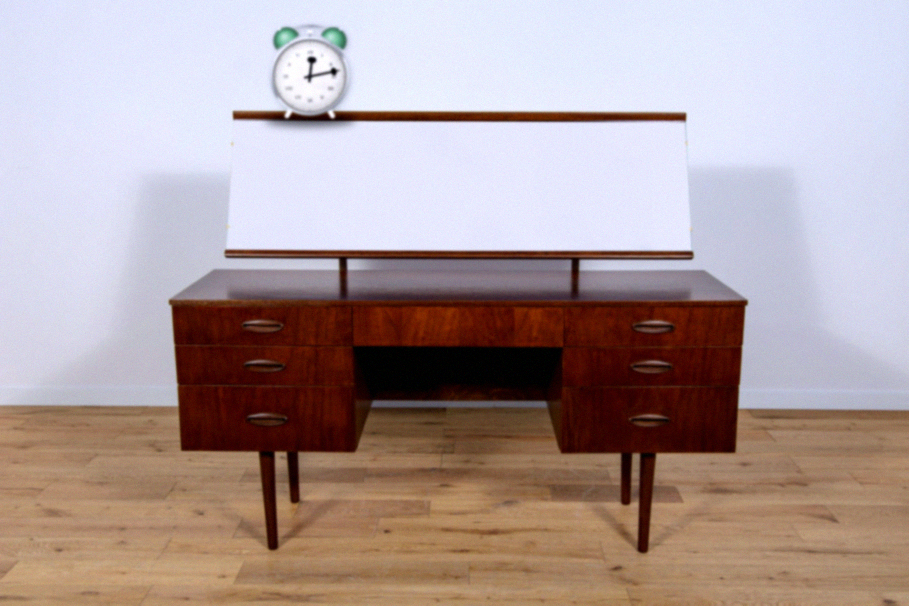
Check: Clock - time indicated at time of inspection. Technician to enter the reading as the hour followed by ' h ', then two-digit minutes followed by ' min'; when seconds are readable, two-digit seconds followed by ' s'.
12 h 13 min
